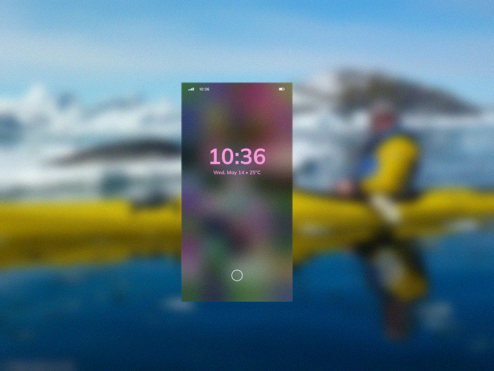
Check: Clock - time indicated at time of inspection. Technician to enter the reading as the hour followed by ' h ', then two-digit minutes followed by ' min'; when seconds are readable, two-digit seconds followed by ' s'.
10 h 36 min
